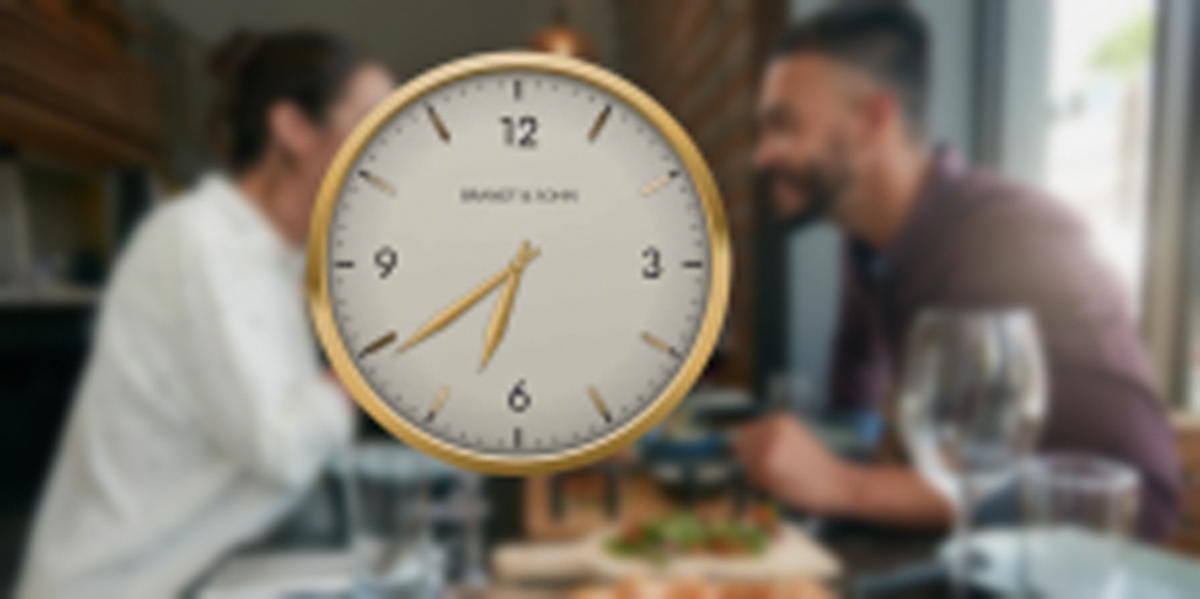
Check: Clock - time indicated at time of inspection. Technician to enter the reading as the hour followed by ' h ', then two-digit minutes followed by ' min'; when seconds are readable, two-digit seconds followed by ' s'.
6 h 39 min
